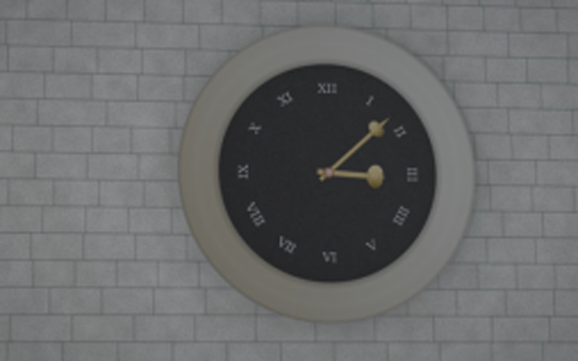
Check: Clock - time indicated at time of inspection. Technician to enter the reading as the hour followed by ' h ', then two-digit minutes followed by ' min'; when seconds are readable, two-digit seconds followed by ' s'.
3 h 08 min
